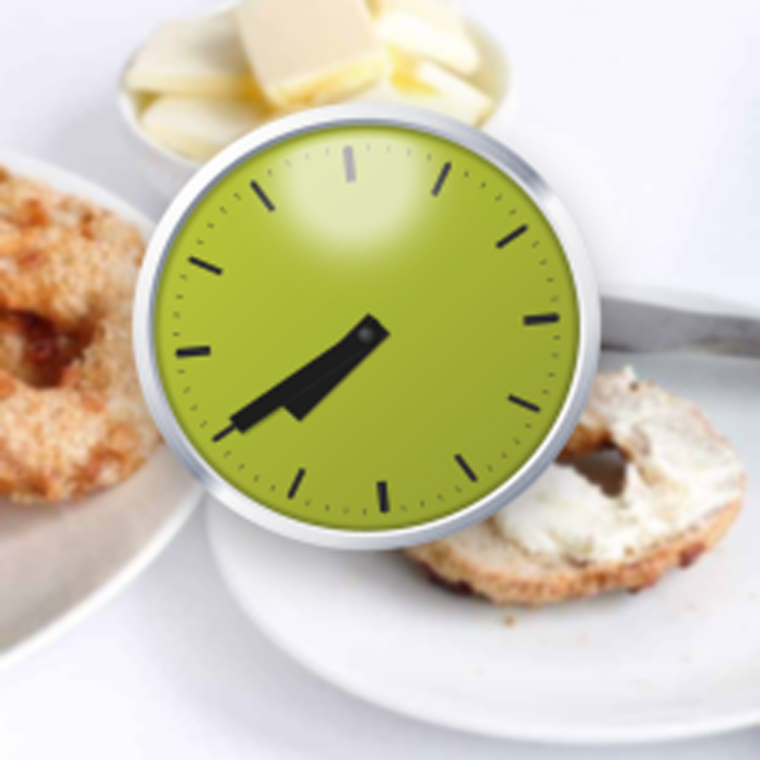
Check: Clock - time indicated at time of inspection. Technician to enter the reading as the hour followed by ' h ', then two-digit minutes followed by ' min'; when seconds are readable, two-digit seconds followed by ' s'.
7 h 40 min
